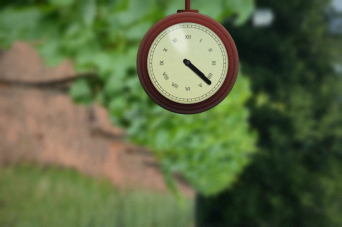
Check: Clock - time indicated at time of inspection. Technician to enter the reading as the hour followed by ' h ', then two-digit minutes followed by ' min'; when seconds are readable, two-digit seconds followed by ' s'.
4 h 22 min
